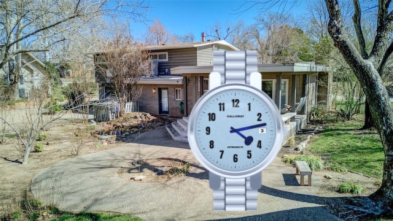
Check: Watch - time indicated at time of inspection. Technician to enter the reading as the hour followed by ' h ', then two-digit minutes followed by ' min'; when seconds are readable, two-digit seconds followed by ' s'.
4 h 13 min
